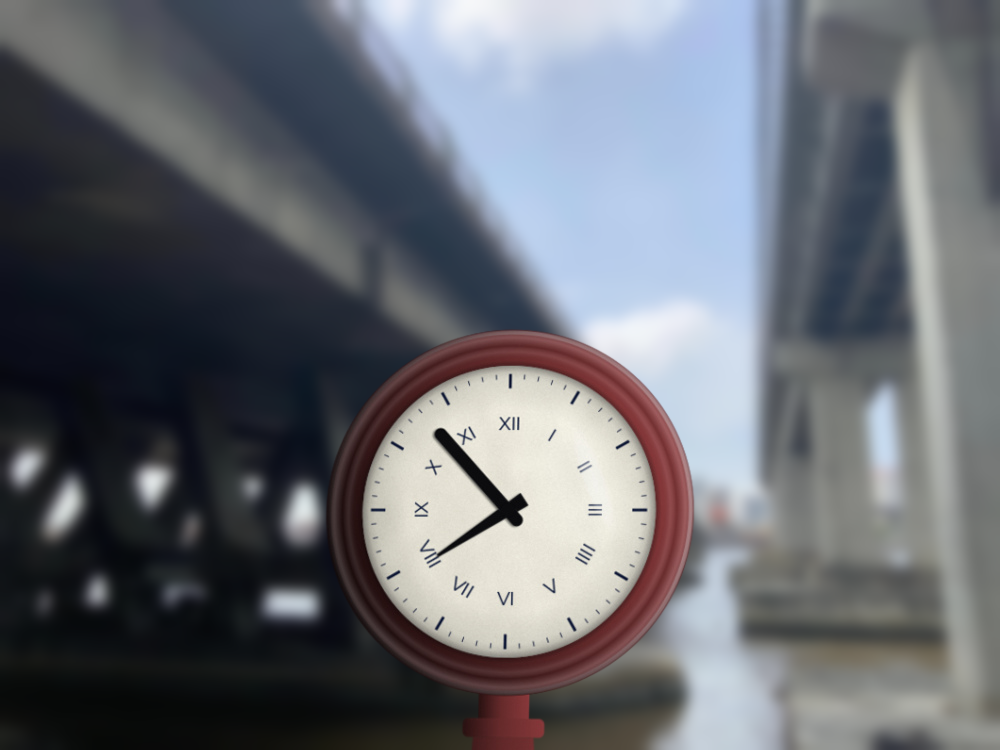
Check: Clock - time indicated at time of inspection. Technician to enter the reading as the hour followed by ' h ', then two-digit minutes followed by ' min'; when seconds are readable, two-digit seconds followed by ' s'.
7 h 53 min
